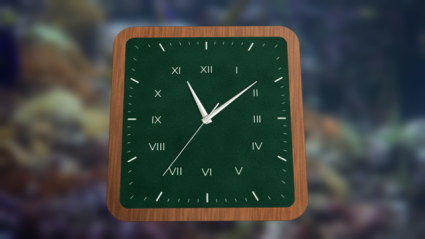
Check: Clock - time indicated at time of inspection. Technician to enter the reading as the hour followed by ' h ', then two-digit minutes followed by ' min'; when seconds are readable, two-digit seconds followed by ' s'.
11 h 08 min 36 s
